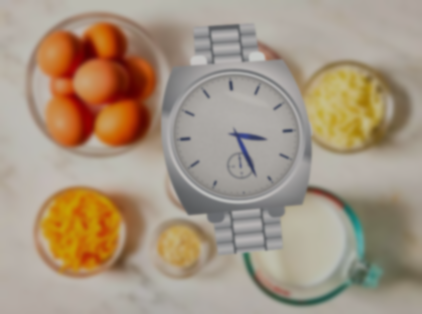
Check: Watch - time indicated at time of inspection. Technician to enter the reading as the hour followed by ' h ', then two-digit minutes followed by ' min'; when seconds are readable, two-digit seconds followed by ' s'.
3 h 27 min
